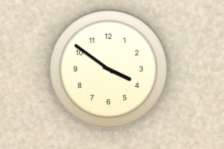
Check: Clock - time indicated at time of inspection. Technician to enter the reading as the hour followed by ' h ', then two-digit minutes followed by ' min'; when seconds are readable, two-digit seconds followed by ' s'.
3 h 51 min
